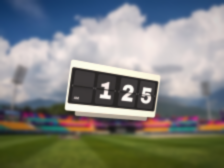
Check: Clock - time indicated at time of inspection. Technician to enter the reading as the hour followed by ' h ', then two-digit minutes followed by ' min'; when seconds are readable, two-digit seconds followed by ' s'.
1 h 25 min
